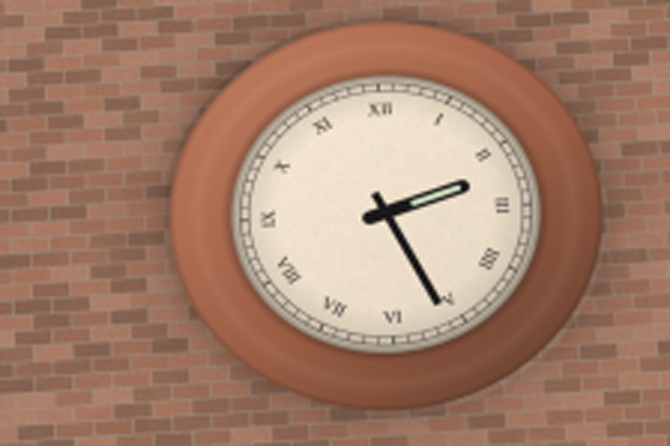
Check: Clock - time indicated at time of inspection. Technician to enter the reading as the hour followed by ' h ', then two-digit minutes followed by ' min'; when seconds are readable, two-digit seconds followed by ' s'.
2 h 26 min
